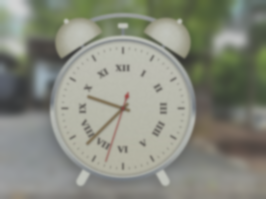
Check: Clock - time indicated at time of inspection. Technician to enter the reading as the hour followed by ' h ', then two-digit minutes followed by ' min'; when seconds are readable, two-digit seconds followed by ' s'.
9 h 37 min 33 s
